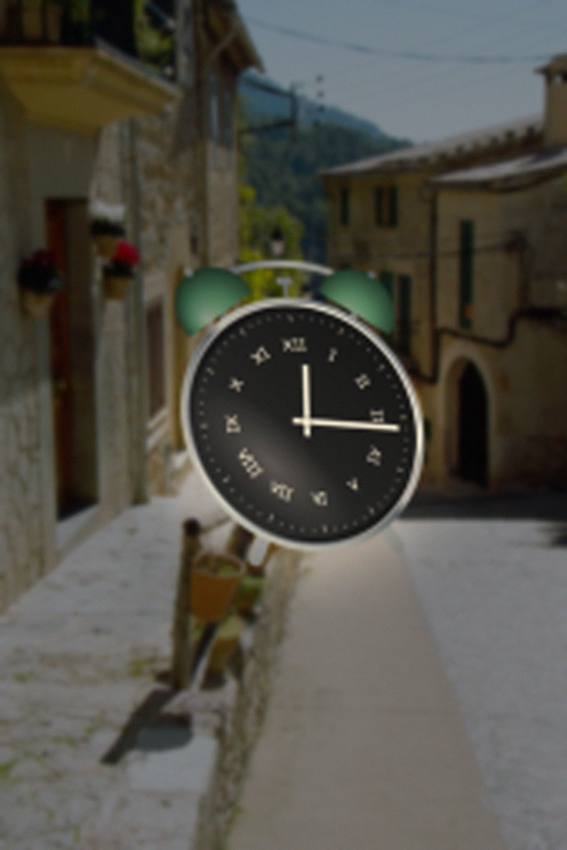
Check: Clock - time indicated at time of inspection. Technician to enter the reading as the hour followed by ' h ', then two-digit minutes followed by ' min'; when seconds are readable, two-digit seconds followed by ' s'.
12 h 16 min
